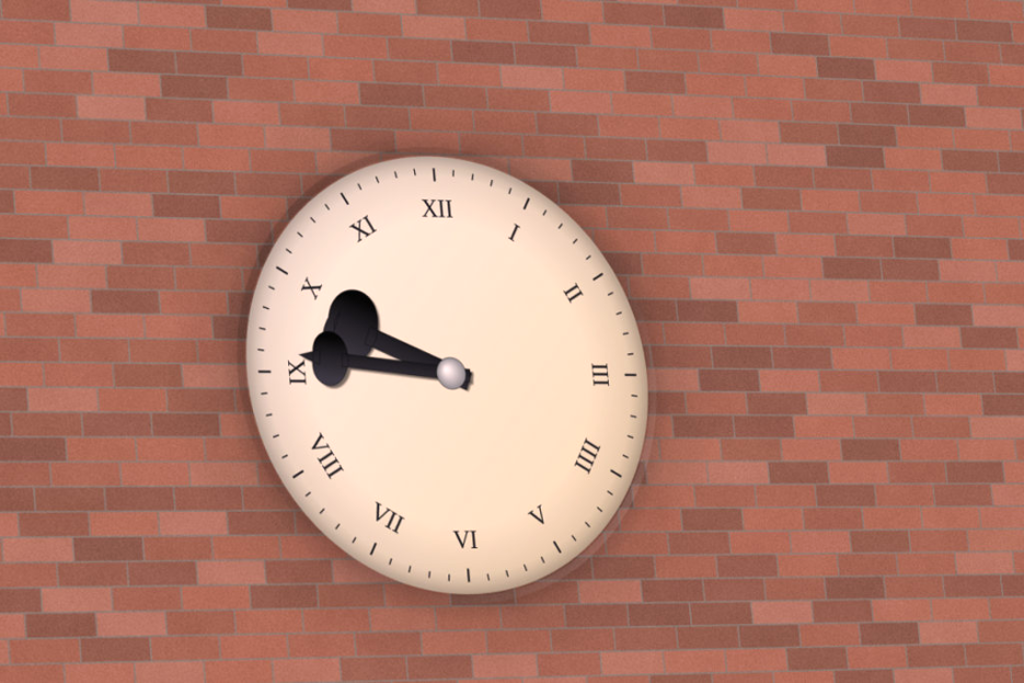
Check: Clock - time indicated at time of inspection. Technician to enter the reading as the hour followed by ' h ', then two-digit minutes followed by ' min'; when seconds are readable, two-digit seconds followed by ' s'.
9 h 46 min
